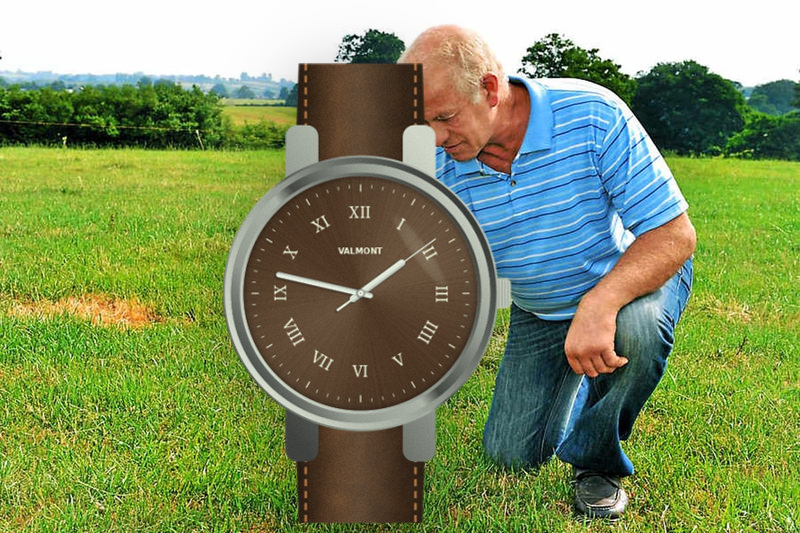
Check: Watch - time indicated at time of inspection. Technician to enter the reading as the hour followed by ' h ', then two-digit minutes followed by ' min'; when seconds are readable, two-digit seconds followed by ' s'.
1 h 47 min 09 s
